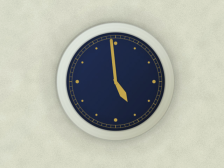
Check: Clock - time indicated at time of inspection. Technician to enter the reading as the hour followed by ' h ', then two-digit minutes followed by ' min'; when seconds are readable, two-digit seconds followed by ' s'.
4 h 59 min
